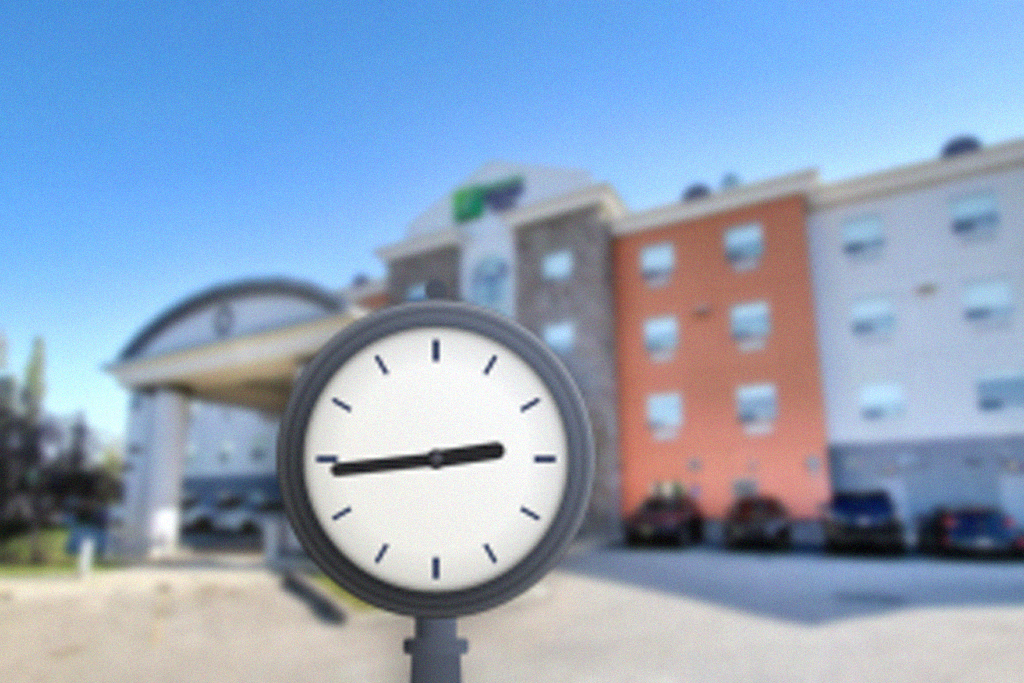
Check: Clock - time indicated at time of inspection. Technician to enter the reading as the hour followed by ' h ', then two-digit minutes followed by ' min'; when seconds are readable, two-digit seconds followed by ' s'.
2 h 44 min
